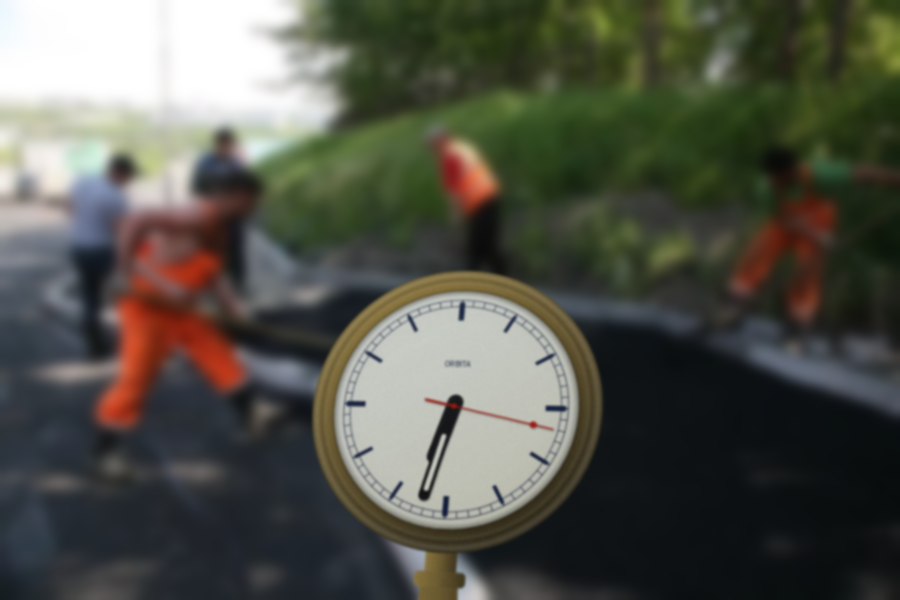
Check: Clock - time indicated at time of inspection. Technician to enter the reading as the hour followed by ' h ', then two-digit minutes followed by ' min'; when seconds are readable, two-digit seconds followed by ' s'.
6 h 32 min 17 s
